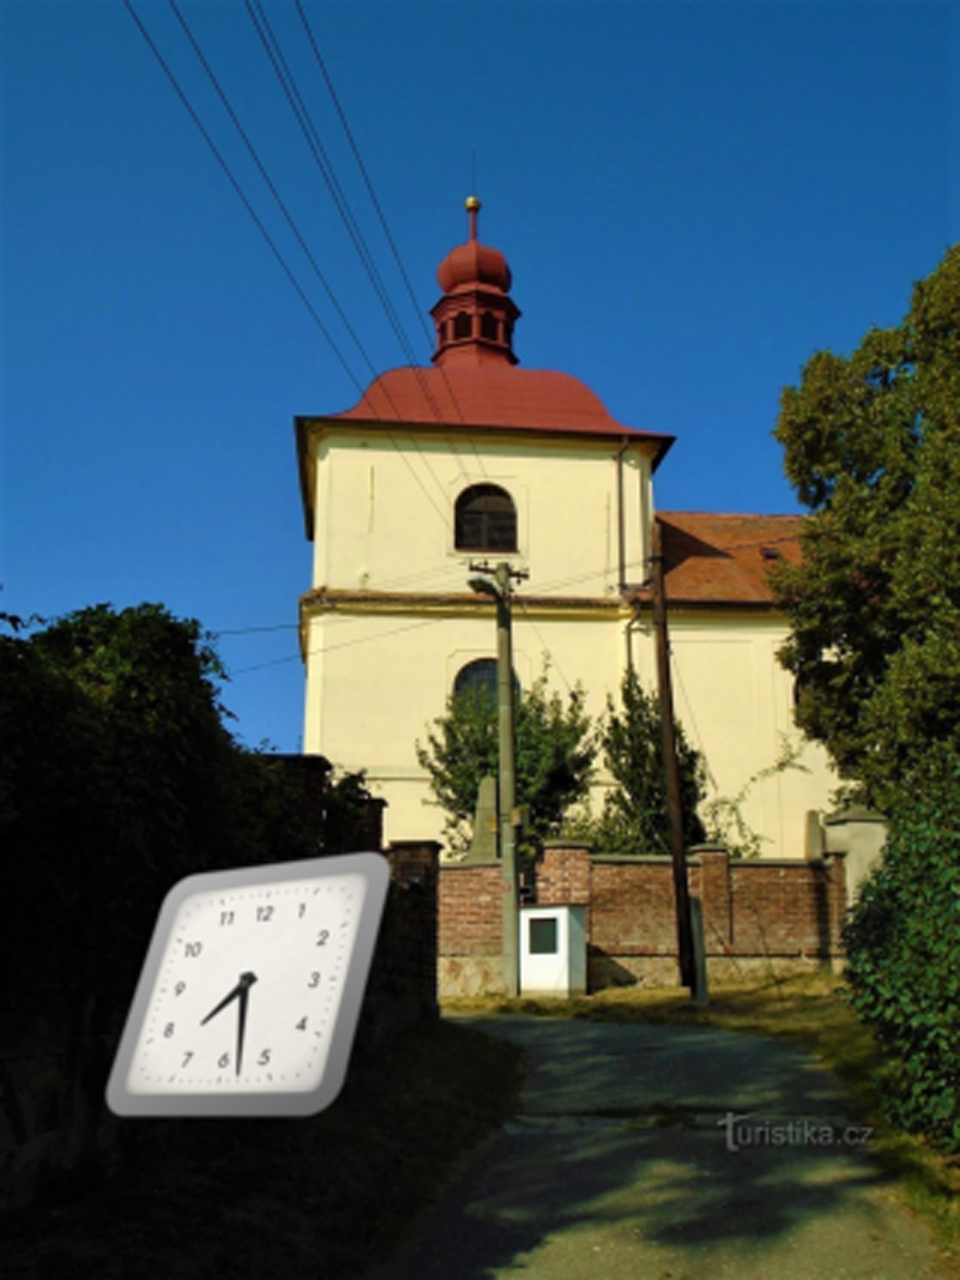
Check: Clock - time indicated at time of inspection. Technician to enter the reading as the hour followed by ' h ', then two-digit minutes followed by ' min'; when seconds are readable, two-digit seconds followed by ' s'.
7 h 28 min
